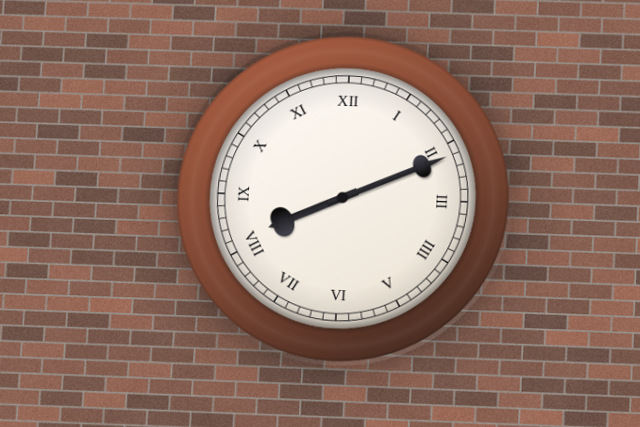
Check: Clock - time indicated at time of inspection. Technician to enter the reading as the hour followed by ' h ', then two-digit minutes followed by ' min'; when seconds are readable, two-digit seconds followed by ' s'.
8 h 11 min
